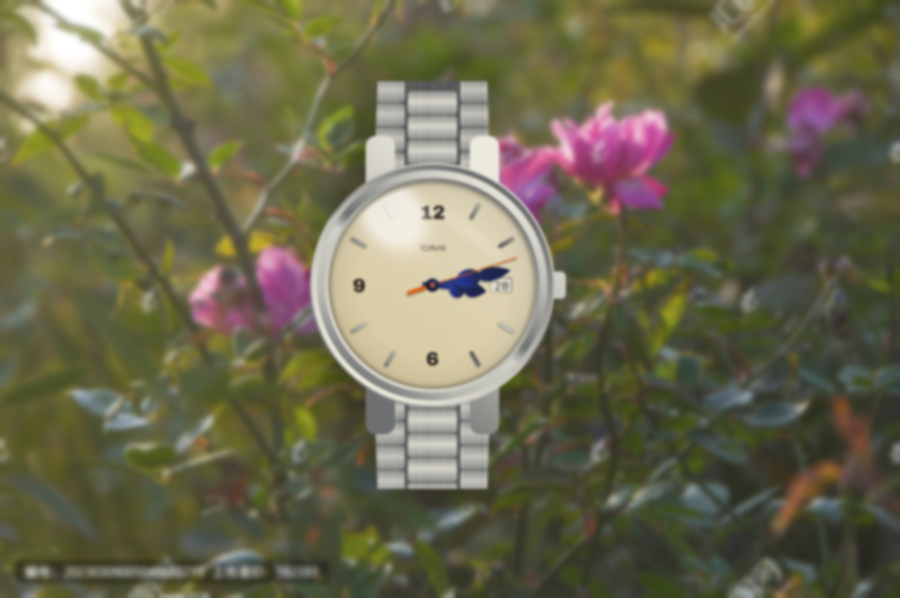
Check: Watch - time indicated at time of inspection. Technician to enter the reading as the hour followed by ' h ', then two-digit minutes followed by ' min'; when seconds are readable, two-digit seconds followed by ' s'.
3 h 13 min 12 s
